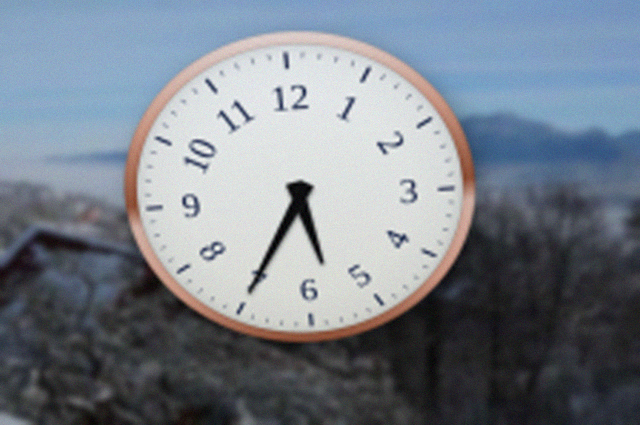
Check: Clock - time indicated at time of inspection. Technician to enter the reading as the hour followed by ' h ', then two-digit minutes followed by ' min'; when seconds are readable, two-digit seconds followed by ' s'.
5 h 35 min
